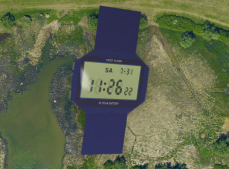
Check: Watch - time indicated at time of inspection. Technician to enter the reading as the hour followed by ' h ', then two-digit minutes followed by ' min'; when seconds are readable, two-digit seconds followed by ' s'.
11 h 26 min 22 s
